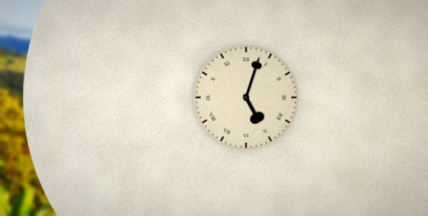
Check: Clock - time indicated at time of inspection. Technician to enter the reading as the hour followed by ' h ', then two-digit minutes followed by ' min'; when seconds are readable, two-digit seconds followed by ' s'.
5 h 03 min
